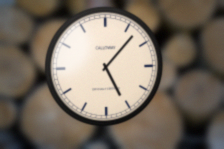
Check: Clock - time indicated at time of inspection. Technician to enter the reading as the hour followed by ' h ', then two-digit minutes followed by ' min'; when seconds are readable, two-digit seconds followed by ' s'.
5 h 07 min
